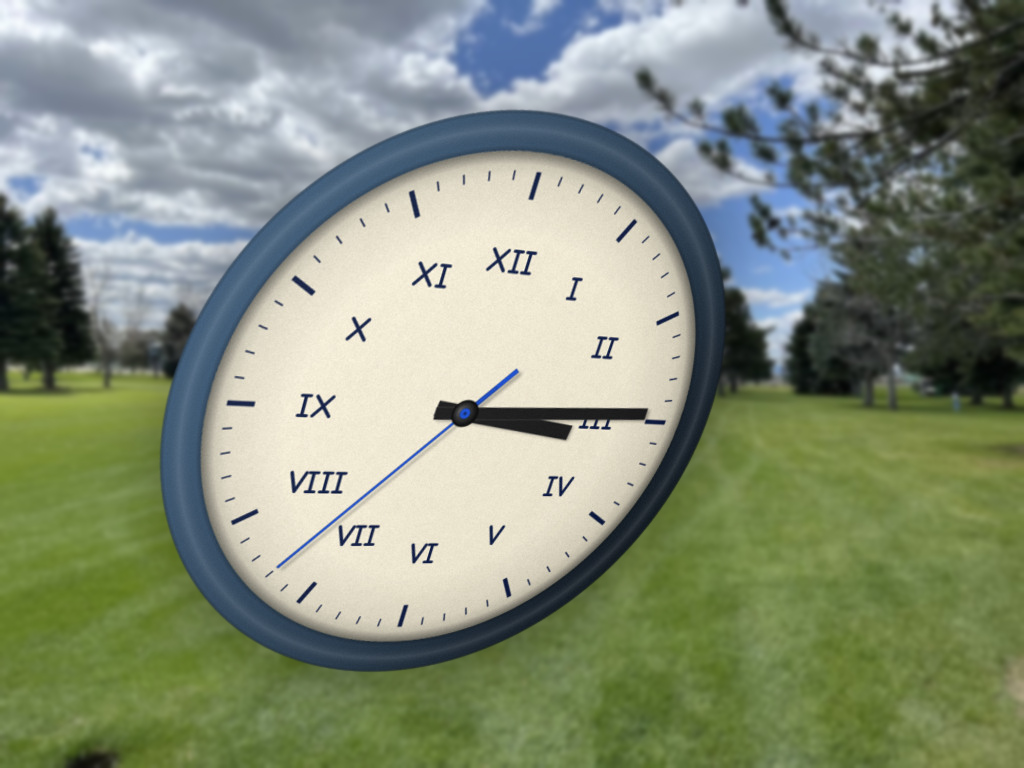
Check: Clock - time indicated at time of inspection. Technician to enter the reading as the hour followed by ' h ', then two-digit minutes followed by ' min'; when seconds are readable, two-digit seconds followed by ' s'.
3 h 14 min 37 s
